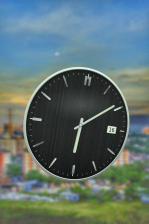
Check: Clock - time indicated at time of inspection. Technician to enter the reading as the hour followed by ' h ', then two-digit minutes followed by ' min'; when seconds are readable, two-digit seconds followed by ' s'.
6 h 09 min
